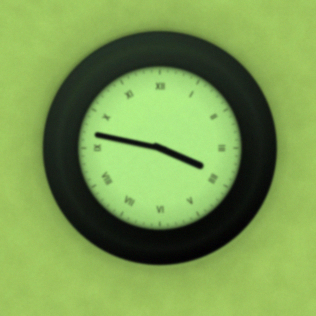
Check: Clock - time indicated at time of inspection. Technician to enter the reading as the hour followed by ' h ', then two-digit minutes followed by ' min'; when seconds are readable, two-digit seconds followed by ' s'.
3 h 47 min
